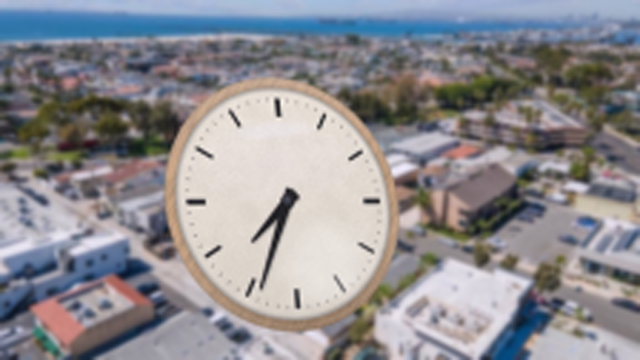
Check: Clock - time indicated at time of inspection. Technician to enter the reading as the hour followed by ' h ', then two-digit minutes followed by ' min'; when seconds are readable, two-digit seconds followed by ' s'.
7 h 34 min
